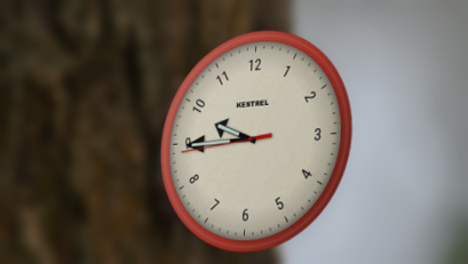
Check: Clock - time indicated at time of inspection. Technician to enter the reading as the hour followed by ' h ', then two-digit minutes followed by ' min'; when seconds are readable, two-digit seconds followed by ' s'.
9 h 44 min 44 s
